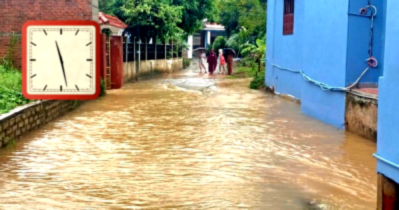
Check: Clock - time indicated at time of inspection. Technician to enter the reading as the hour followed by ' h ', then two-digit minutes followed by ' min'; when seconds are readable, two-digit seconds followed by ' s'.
11 h 28 min
